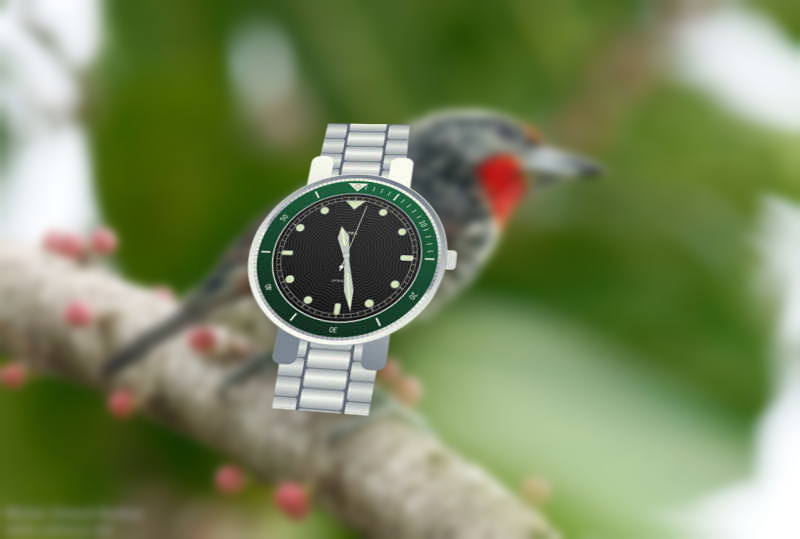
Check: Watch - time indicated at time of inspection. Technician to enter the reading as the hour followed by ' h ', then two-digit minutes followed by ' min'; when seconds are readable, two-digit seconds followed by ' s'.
11 h 28 min 02 s
